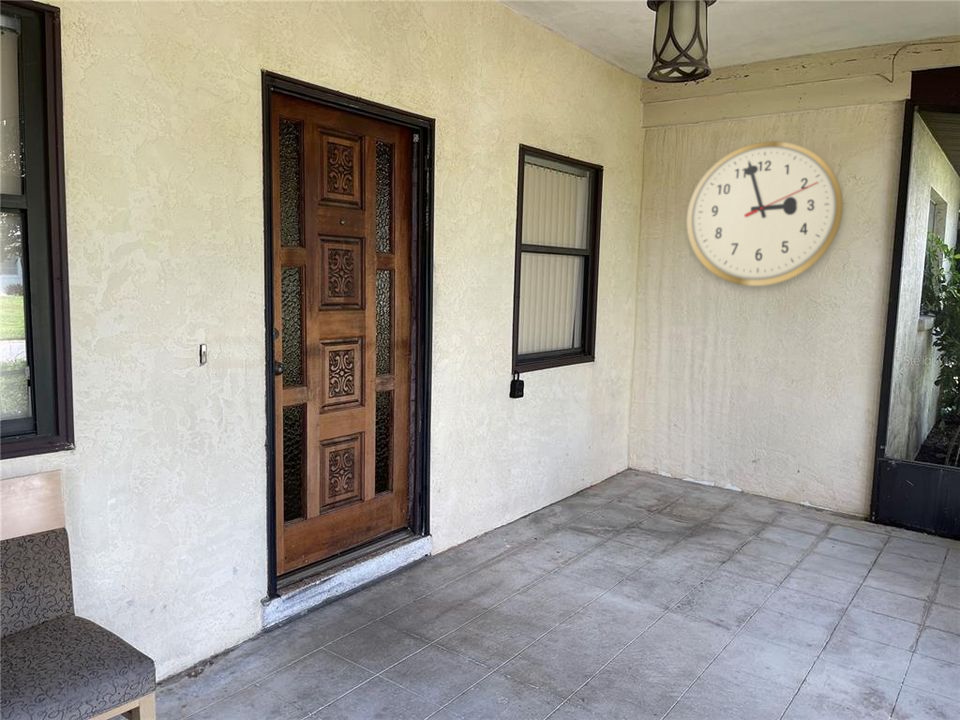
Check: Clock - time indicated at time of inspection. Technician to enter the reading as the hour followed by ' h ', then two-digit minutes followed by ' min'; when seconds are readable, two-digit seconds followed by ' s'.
2 h 57 min 11 s
